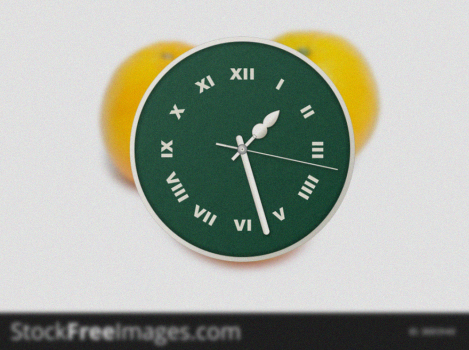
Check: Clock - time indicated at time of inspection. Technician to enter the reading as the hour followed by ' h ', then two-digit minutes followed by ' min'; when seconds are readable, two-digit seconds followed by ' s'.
1 h 27 min 17 s
